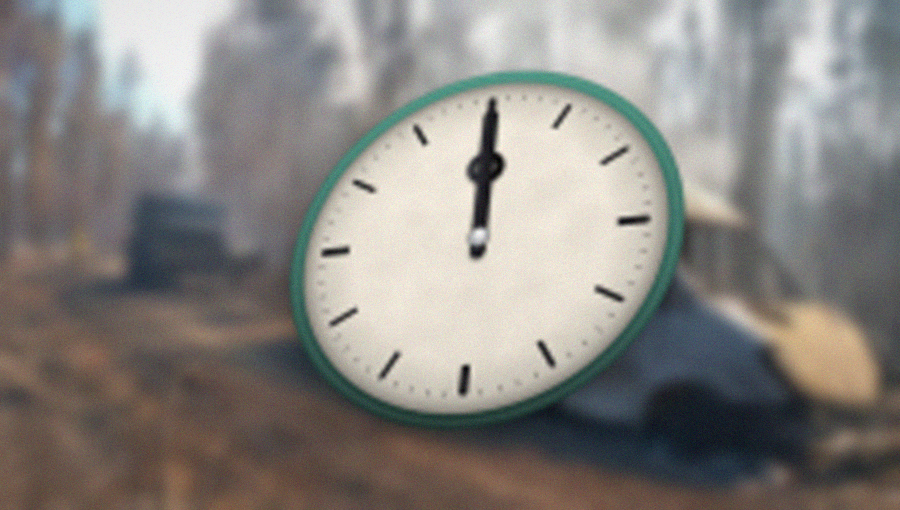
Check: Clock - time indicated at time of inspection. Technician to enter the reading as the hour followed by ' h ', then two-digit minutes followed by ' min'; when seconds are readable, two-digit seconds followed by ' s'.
12 h 00 min
